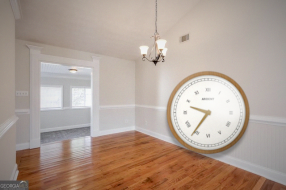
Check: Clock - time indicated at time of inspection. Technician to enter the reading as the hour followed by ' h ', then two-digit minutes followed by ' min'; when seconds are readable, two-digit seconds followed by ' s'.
9 h 36 min
